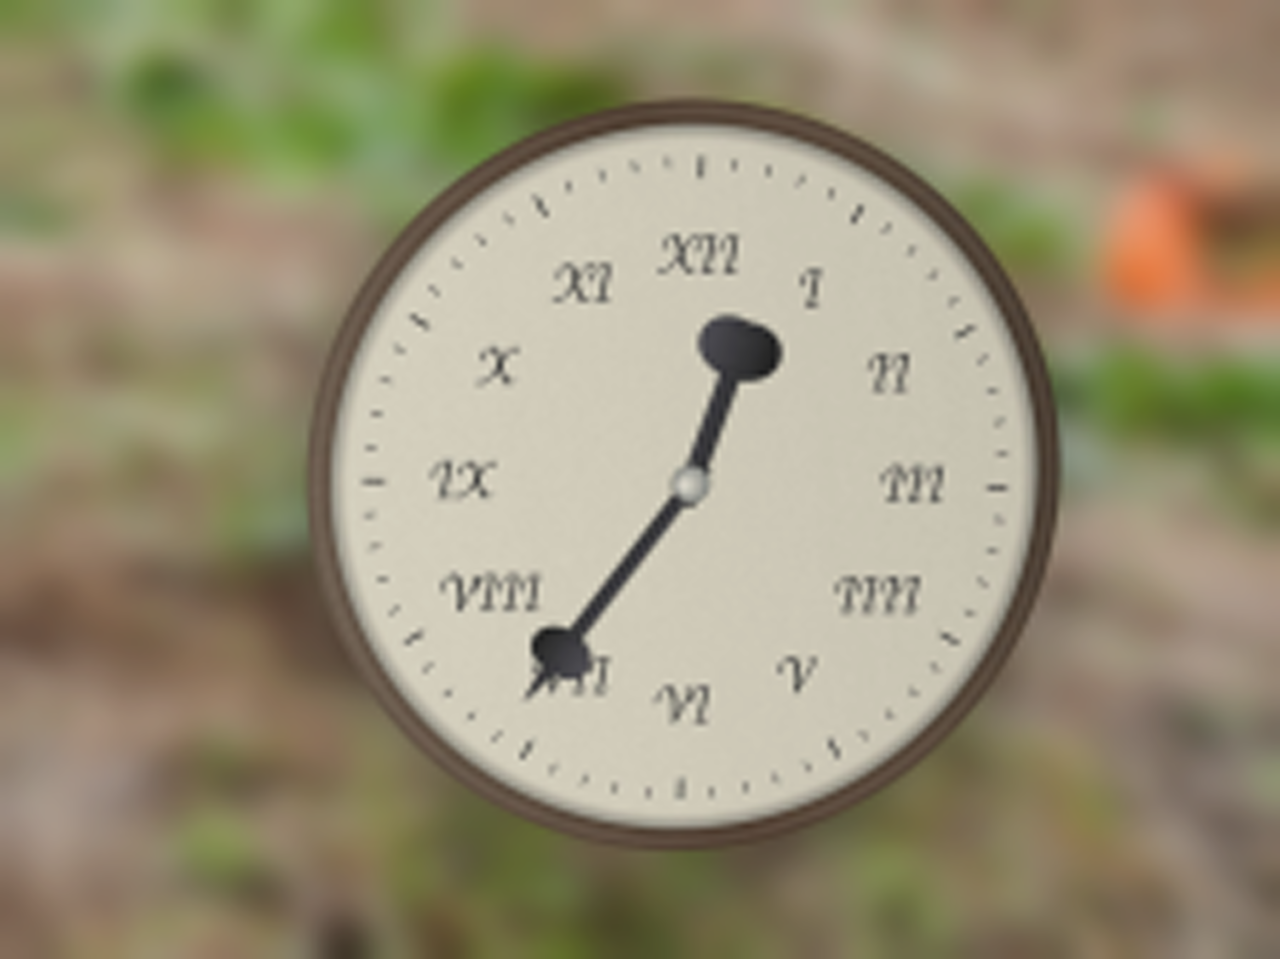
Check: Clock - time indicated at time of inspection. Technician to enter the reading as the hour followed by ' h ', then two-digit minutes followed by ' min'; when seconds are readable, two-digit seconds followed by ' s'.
12 h 36 min
